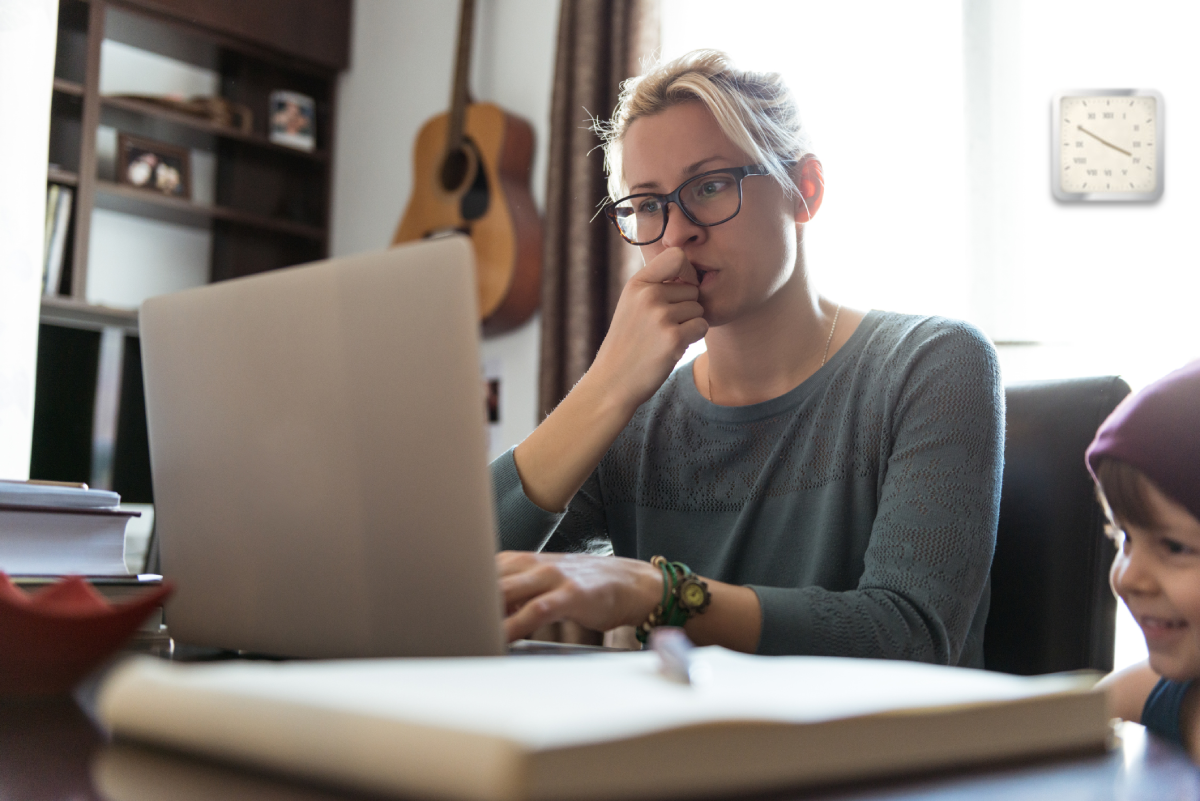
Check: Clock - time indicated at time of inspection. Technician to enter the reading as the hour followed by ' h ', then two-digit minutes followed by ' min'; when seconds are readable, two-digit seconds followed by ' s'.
3 h 50 min
